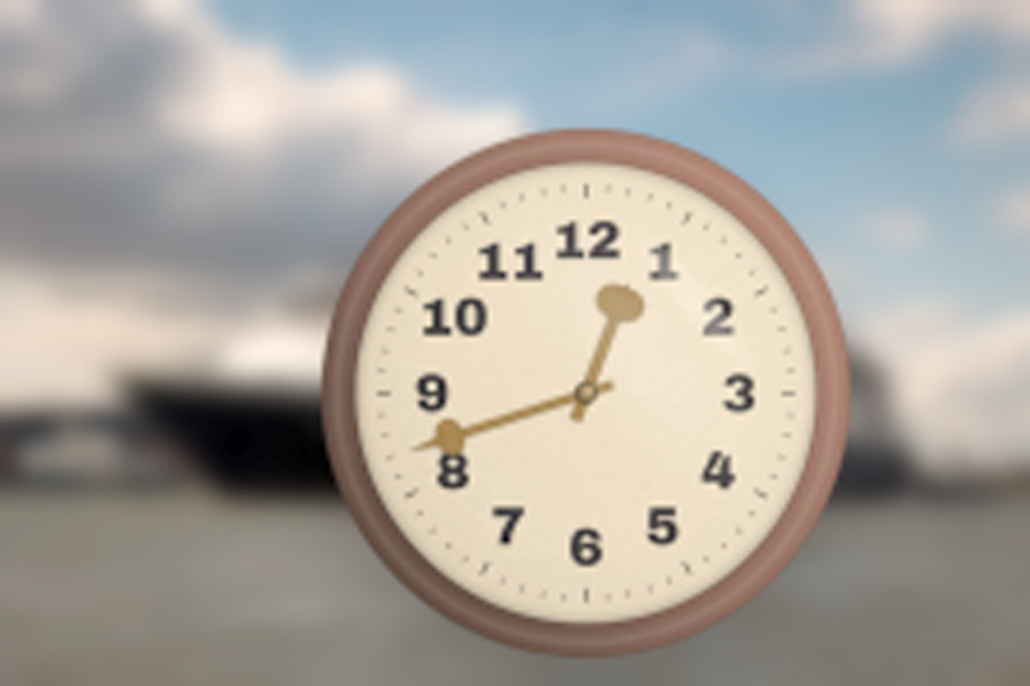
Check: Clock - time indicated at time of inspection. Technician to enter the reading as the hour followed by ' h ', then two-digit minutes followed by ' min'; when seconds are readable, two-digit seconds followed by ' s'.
12 h 42 min
